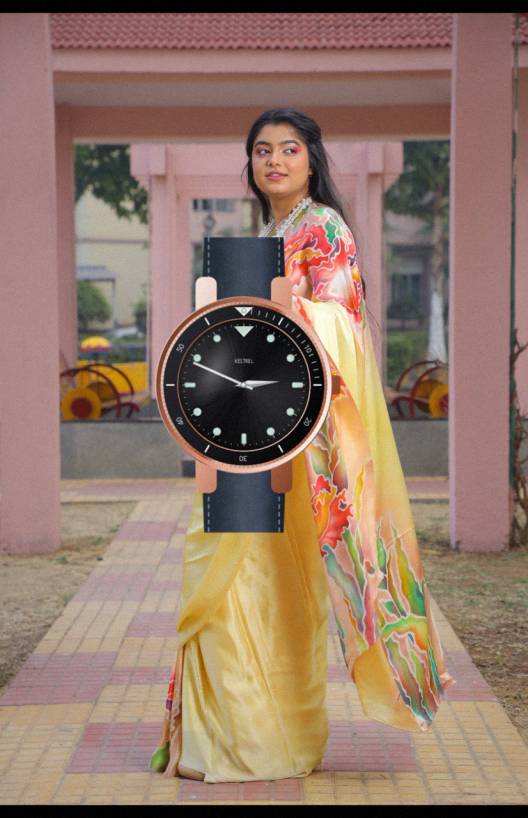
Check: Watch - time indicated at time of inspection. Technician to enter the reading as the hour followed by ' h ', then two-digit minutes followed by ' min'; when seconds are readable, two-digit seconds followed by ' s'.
2 h 49 min
